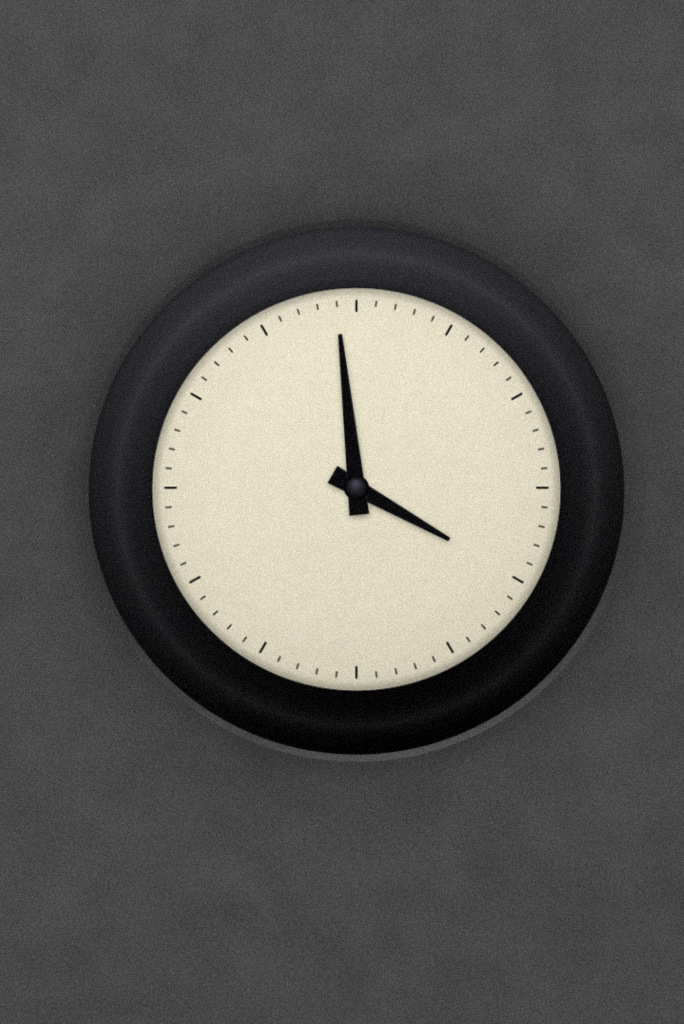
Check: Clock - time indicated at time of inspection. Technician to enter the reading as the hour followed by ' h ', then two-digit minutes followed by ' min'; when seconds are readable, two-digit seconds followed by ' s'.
3 h 59 min
